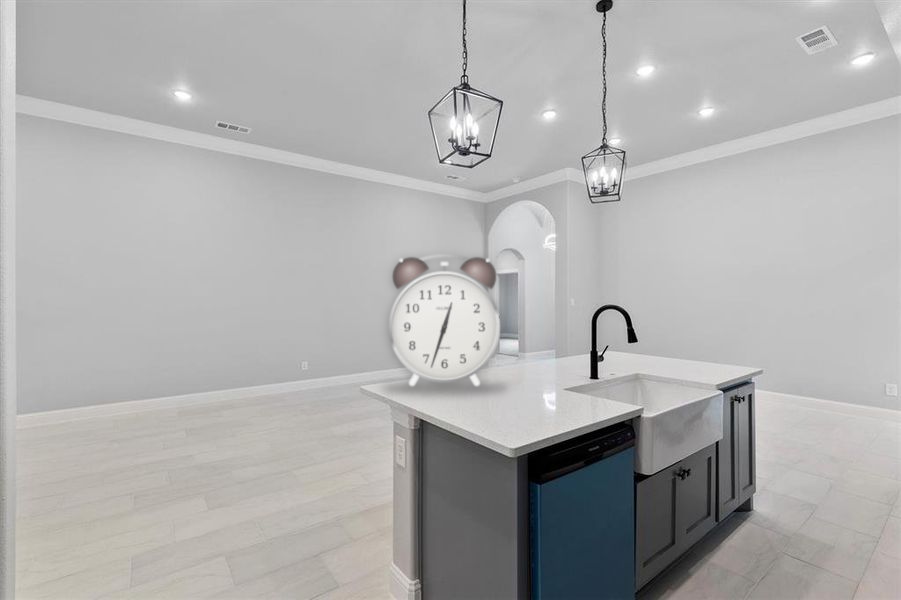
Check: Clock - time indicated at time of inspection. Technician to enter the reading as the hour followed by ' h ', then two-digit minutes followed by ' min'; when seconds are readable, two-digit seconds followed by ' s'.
12 h 33 min
